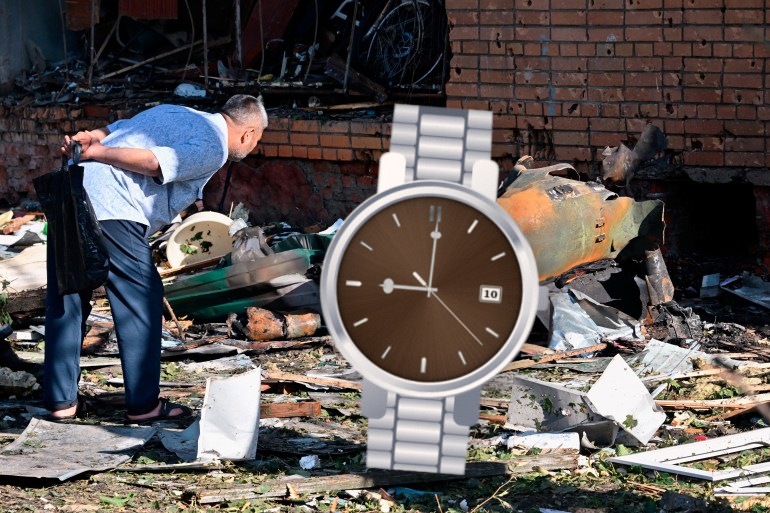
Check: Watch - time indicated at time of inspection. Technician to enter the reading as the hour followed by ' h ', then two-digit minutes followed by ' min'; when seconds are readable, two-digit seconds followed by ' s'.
9 h 00 min 22 s
